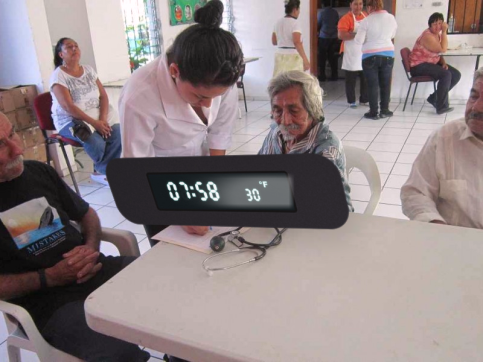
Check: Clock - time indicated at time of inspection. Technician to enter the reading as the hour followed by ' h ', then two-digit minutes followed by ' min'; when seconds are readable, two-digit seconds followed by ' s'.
7 h 58 min
